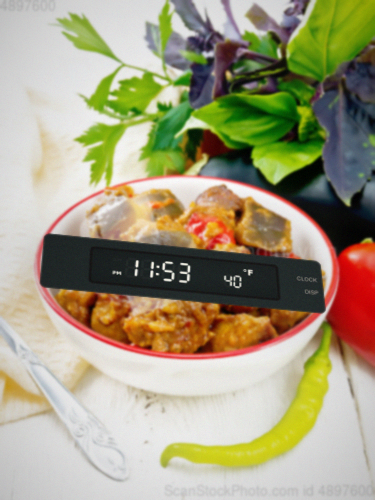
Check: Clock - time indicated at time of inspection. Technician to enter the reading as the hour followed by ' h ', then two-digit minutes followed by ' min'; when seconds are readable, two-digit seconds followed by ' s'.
11 h 53 min
